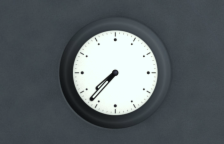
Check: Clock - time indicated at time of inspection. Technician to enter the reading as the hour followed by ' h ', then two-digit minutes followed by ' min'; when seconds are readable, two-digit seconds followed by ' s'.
7 h 37 min
